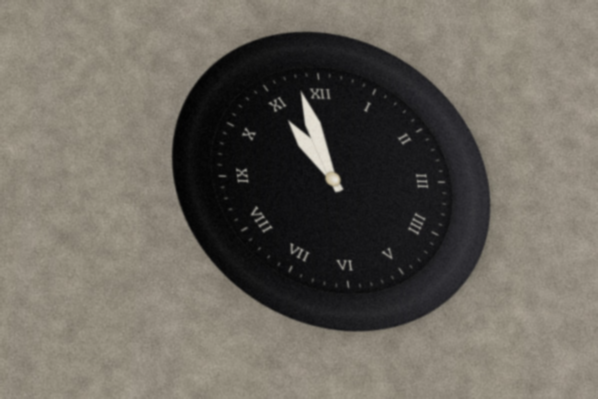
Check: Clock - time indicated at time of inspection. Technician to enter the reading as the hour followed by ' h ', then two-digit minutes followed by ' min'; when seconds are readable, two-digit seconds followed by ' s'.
10 h 58 min
